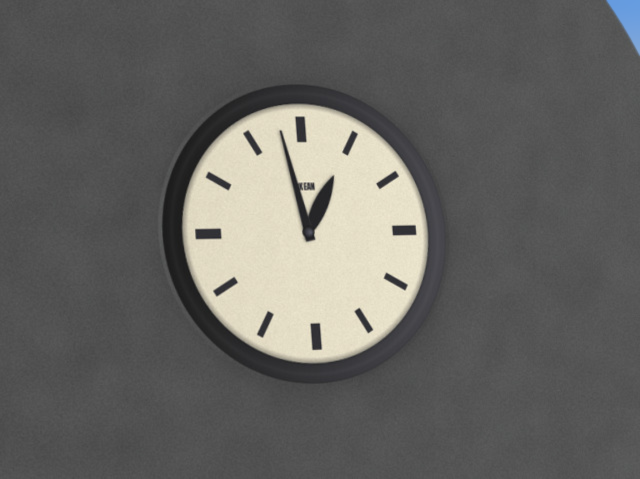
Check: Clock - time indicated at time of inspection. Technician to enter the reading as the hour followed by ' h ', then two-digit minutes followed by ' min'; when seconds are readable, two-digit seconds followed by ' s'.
12 h 58 min
